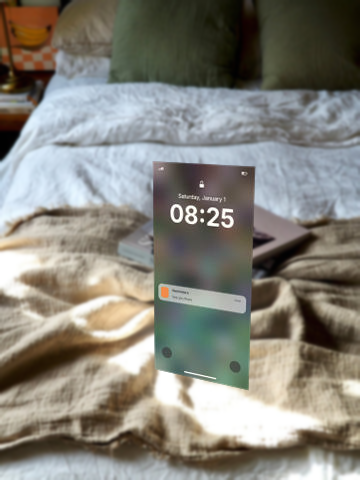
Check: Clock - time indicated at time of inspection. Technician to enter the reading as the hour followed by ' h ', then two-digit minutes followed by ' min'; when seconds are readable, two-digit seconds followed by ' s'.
8 h 25 min
